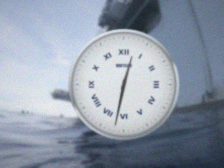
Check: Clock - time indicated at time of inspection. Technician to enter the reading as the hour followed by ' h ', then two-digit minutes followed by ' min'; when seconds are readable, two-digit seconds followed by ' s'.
12 h 32 min
